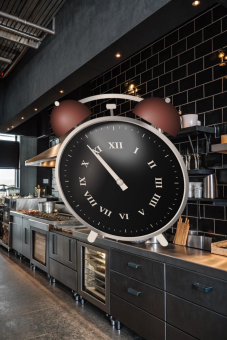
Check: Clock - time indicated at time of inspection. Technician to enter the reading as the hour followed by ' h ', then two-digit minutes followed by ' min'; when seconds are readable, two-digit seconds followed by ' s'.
10 h 54 min
